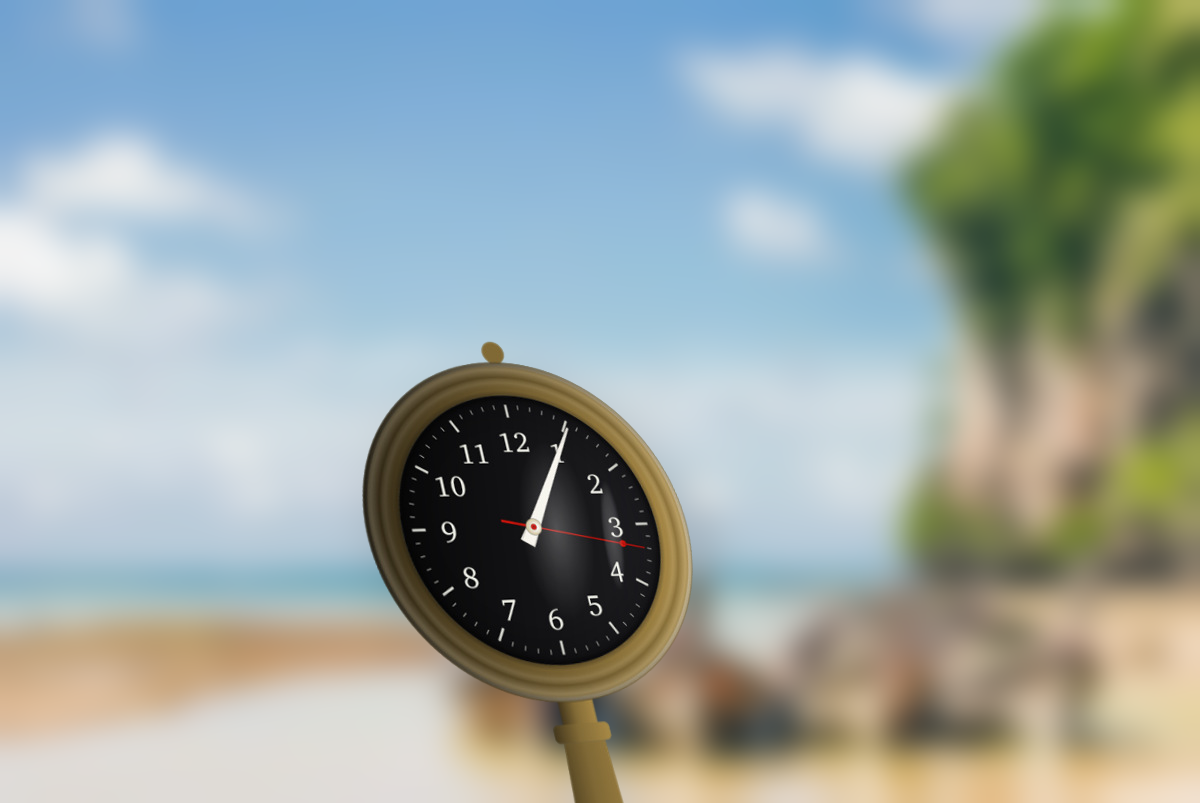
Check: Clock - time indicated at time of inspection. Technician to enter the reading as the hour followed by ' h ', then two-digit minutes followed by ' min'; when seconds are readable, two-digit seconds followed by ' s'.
1 h 05 min 17 s
